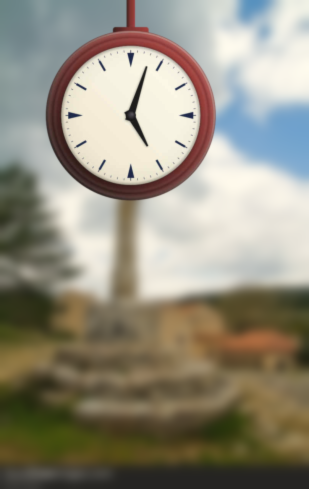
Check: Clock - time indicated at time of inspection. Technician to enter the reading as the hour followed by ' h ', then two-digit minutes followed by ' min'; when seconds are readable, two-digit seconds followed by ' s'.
5 h 03 min
